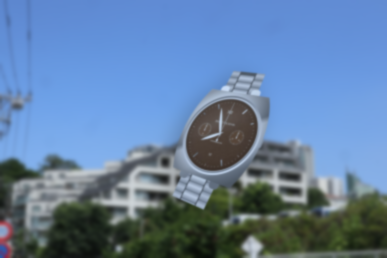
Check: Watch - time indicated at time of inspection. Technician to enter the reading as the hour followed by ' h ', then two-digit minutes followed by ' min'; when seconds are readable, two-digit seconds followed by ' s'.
7 h 56 min
